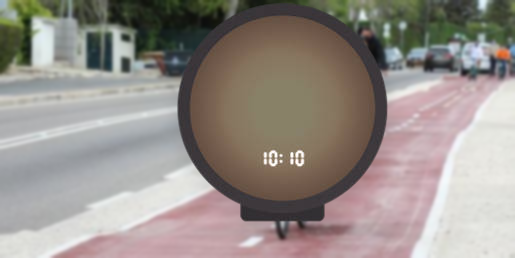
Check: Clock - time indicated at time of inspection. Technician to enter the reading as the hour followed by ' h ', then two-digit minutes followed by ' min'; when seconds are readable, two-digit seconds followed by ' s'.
10 h 10 min
